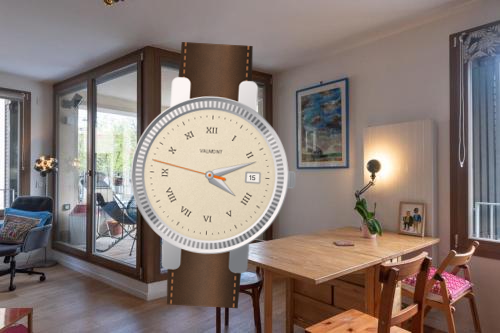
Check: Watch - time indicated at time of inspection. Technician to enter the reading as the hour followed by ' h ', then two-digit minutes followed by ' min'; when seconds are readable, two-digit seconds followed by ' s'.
4 h 11 min 47 s
